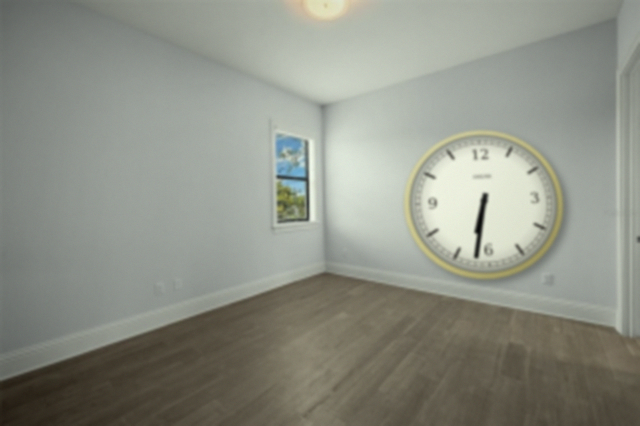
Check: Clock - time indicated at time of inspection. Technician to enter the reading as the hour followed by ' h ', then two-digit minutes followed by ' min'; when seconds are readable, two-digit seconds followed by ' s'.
6 h 32 min
